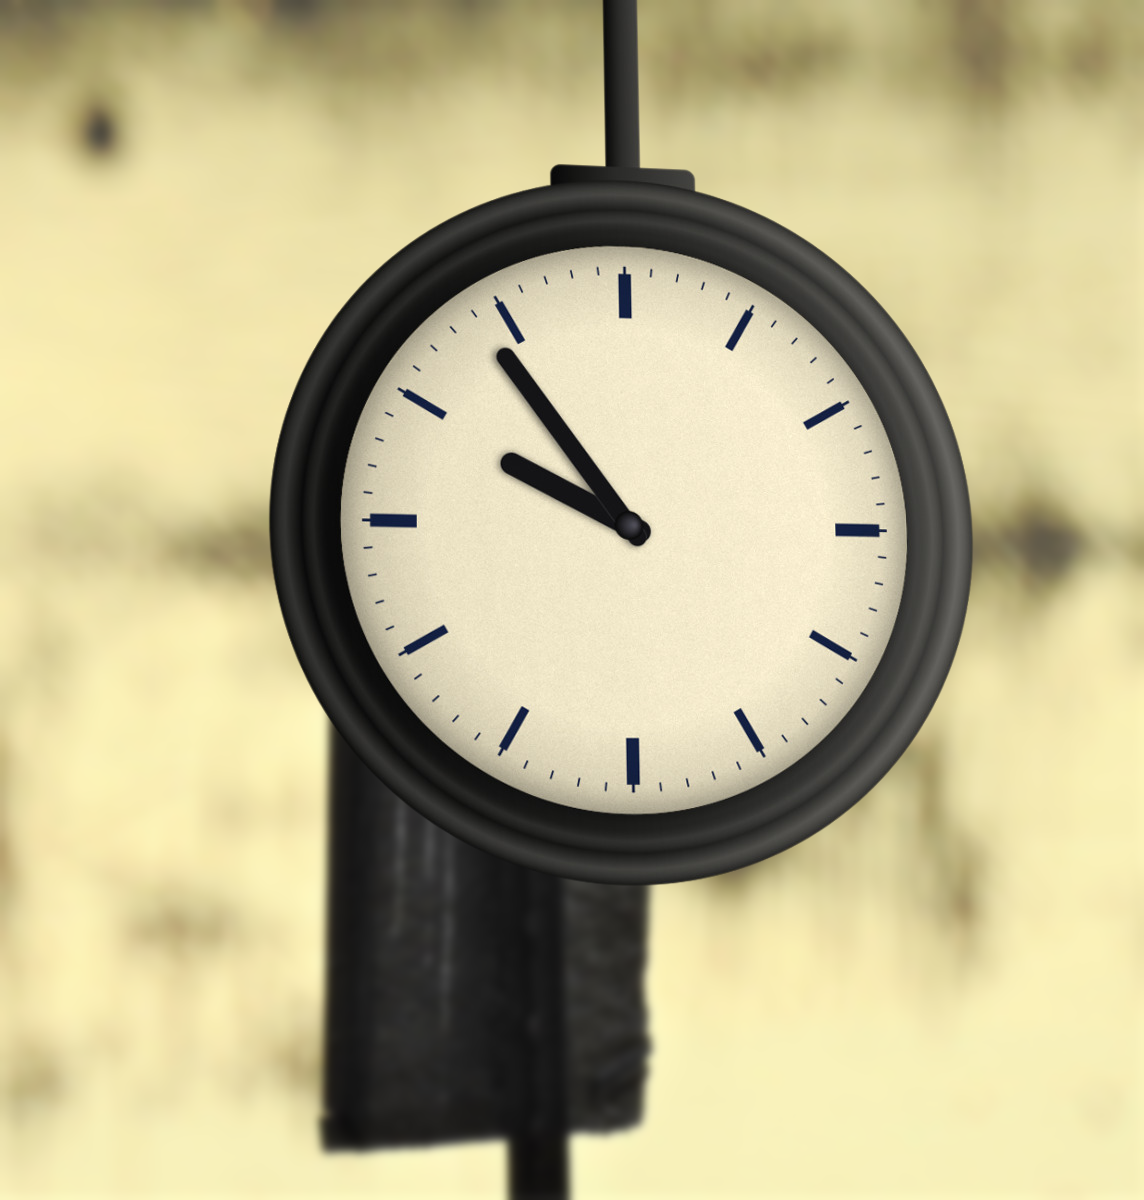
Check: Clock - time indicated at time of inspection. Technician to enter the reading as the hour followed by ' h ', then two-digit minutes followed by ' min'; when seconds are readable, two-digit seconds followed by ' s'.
9 h 54 min
